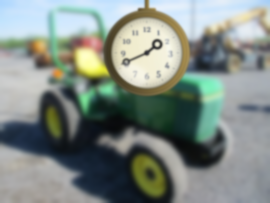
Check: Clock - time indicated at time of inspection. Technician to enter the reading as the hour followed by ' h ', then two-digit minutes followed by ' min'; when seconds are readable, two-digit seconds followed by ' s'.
1 h 41 min
